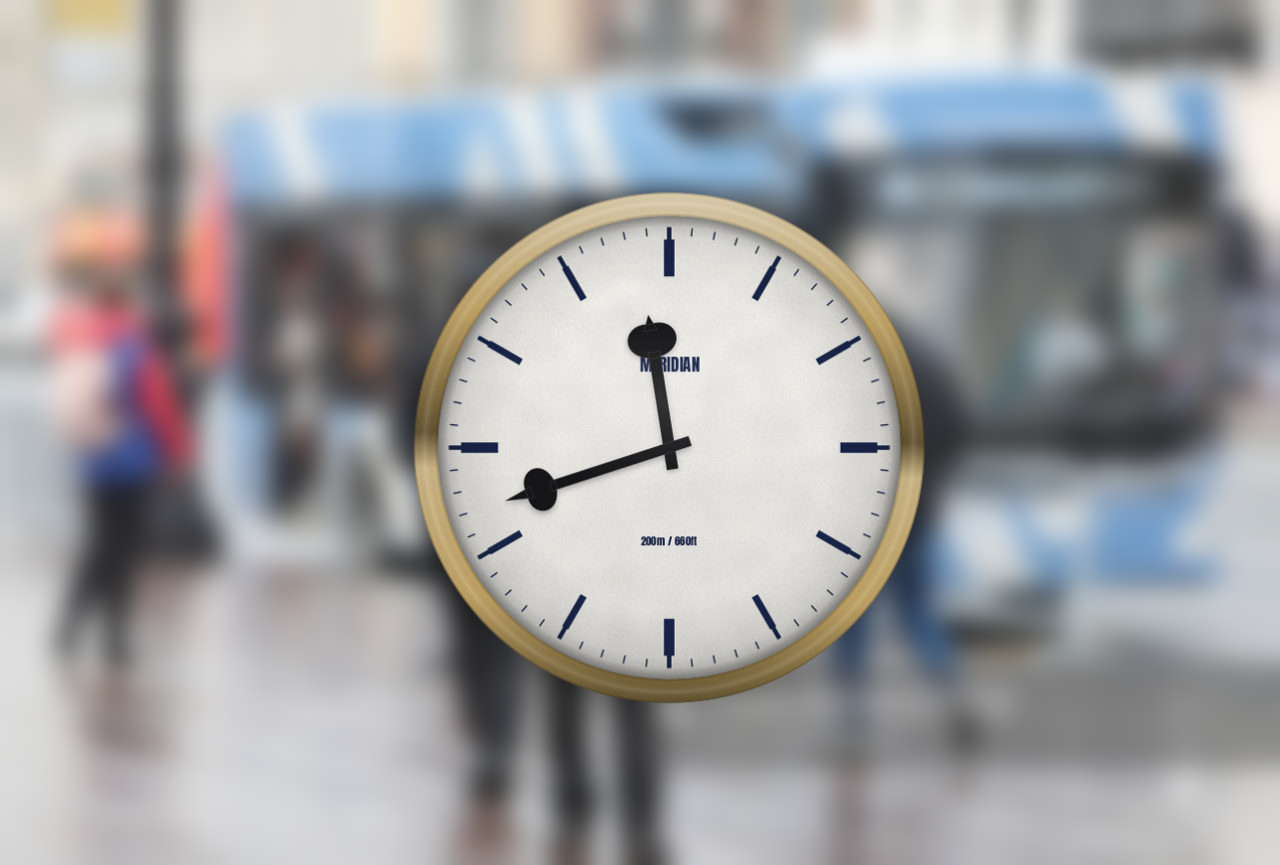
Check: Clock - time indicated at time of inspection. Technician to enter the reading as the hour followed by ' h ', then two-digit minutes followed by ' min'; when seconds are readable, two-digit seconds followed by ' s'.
11 h 42 min
